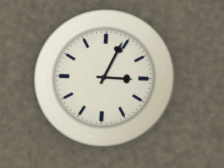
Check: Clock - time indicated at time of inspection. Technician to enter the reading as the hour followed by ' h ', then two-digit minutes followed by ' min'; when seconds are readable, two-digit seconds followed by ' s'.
3 h 04 min
